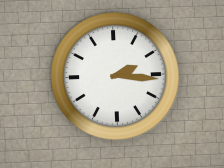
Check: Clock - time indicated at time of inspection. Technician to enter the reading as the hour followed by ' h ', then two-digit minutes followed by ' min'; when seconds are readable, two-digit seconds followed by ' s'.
2 h 16 min
